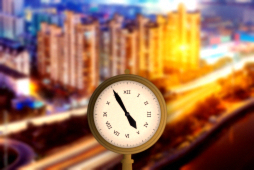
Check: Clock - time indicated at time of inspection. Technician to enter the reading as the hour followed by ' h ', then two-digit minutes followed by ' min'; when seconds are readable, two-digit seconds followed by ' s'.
4 h 55 min
